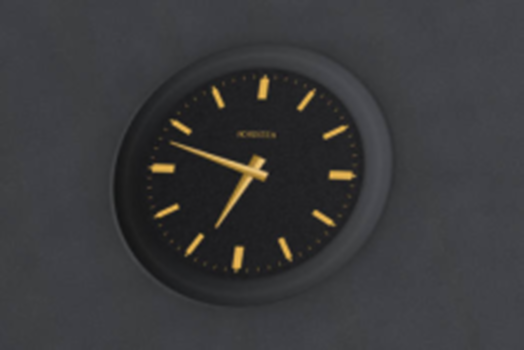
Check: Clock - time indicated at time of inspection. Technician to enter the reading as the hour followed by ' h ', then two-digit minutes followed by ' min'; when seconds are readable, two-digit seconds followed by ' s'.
6 h 48 min
